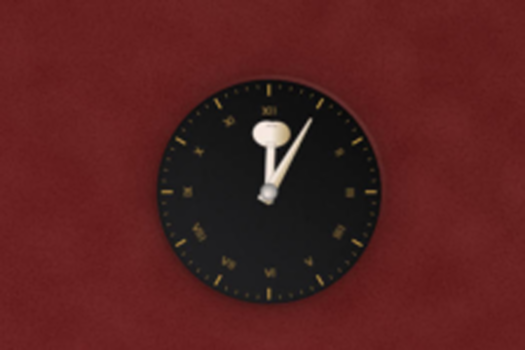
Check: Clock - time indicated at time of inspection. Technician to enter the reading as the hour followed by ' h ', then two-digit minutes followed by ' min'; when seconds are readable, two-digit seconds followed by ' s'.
12 h 05 min
